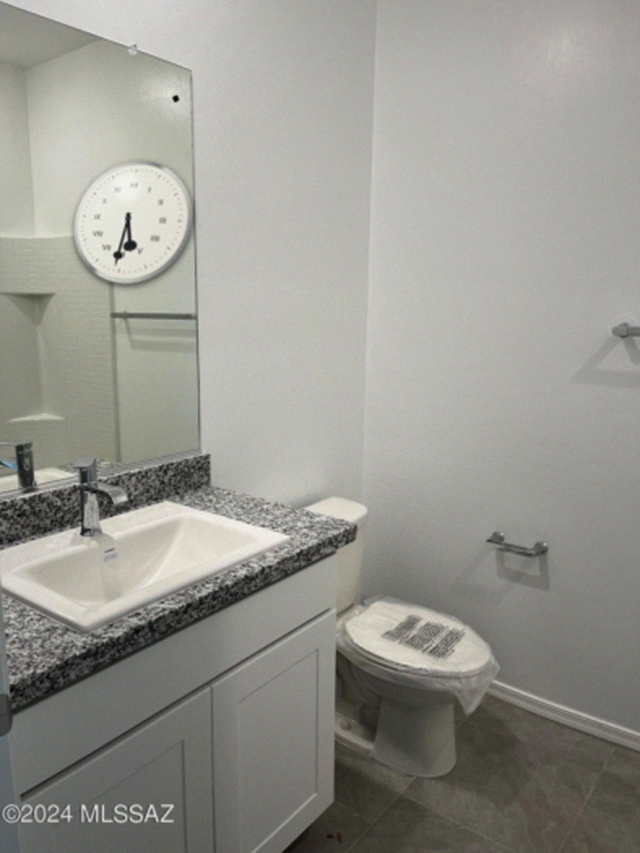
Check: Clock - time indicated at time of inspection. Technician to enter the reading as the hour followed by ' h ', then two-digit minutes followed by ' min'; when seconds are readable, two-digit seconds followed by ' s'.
5 h 31 min
